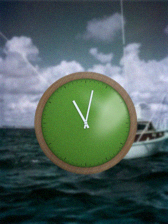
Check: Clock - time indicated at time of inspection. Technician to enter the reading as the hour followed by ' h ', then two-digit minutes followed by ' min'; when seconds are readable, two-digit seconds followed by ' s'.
11 h 02 min
